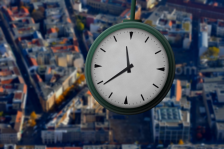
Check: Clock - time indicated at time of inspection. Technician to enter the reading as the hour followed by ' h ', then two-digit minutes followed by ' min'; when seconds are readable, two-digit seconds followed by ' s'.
11 h 39 min
